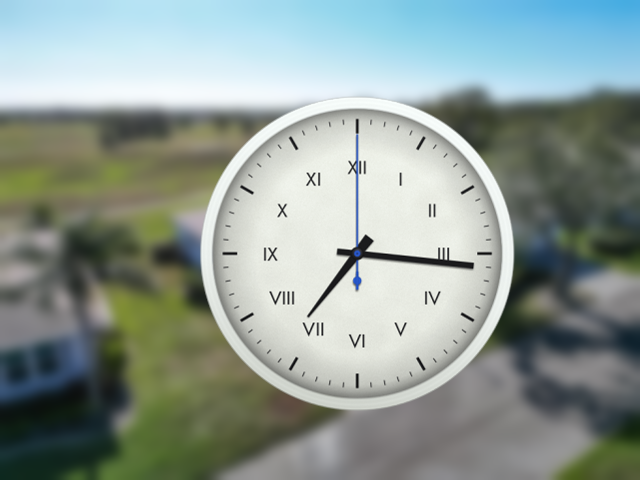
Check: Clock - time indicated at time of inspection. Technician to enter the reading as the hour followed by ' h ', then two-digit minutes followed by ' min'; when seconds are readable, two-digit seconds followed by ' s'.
7 h 16 min 00 s
